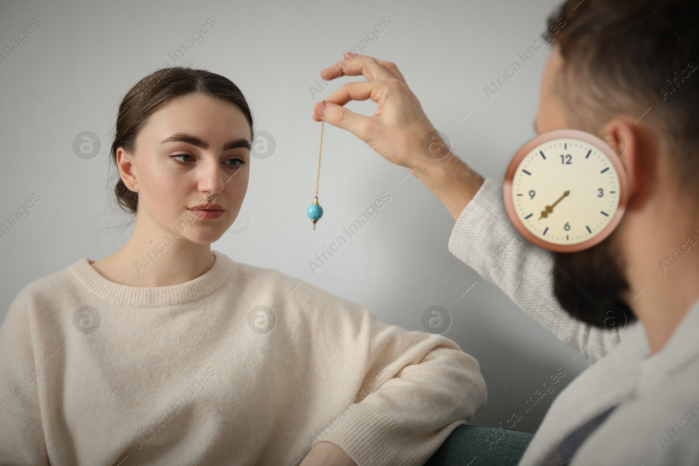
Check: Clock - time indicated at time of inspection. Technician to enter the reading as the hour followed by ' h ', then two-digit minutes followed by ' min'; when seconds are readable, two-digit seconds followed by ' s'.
7 h 38 min
